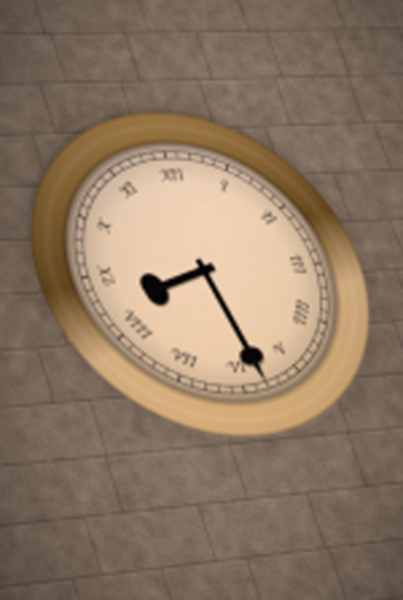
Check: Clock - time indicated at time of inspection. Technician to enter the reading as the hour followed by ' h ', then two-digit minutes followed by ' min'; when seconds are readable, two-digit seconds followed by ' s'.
8 h 28 min
